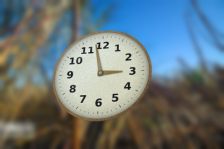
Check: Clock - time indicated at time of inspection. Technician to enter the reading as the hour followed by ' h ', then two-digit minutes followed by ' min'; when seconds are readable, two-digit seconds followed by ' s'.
2 h 58 min
